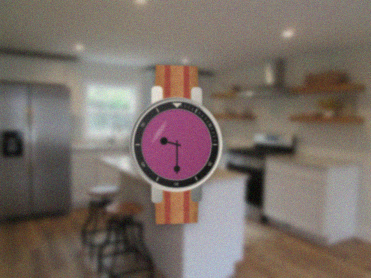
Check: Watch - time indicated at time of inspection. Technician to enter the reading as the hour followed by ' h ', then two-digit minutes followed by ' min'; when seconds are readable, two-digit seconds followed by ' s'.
9 h 30 min
